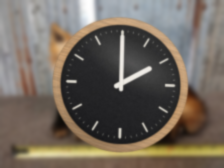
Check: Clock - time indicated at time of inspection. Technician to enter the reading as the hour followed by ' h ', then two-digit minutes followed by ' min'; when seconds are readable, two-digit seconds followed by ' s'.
2 h 00 min
